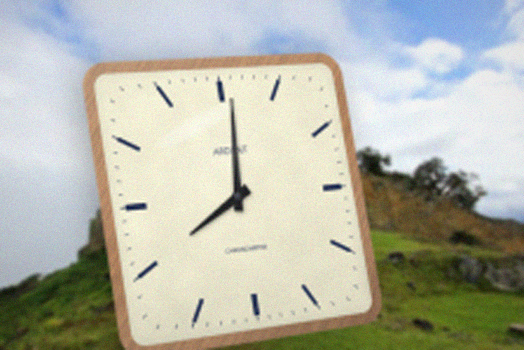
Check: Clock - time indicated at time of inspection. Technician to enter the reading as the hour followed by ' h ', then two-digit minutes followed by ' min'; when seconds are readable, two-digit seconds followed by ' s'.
8 h 01 min
